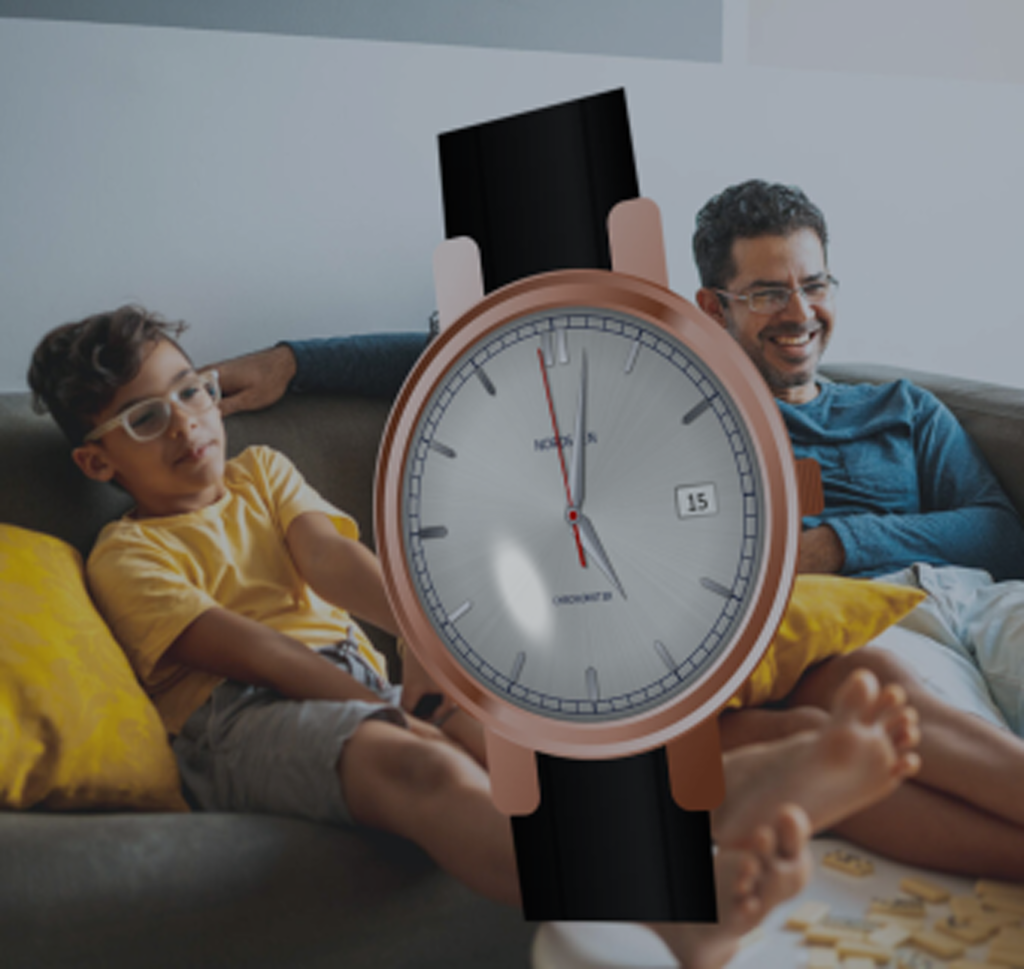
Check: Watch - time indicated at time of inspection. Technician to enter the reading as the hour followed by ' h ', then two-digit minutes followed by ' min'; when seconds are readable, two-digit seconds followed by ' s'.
5 h 01 min 59 s
